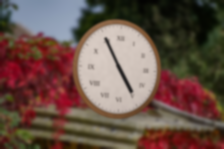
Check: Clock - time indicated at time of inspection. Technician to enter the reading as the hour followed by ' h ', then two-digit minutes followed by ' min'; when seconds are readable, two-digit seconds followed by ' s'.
4 h 55 min
